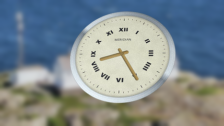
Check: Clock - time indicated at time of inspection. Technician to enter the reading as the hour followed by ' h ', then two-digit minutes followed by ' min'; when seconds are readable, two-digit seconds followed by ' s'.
8 h 25 min
